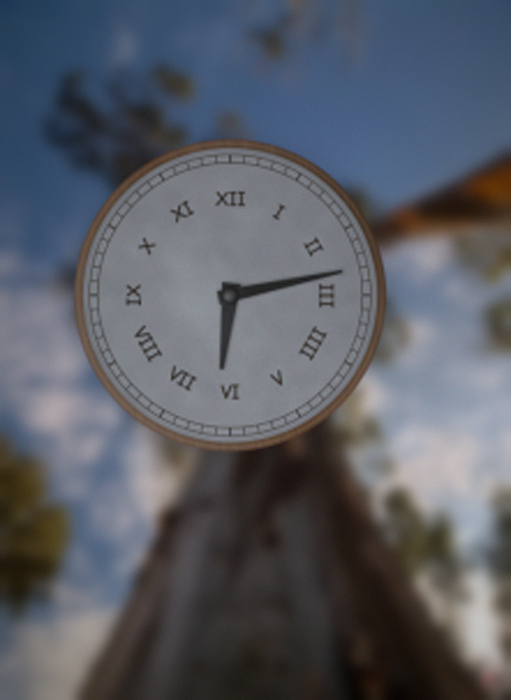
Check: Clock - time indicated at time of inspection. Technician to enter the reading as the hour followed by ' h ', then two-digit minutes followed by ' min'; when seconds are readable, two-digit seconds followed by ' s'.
6 h 13 min
